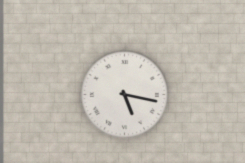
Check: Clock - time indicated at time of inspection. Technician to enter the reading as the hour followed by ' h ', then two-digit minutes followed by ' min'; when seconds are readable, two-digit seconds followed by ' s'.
5 h 17 min
